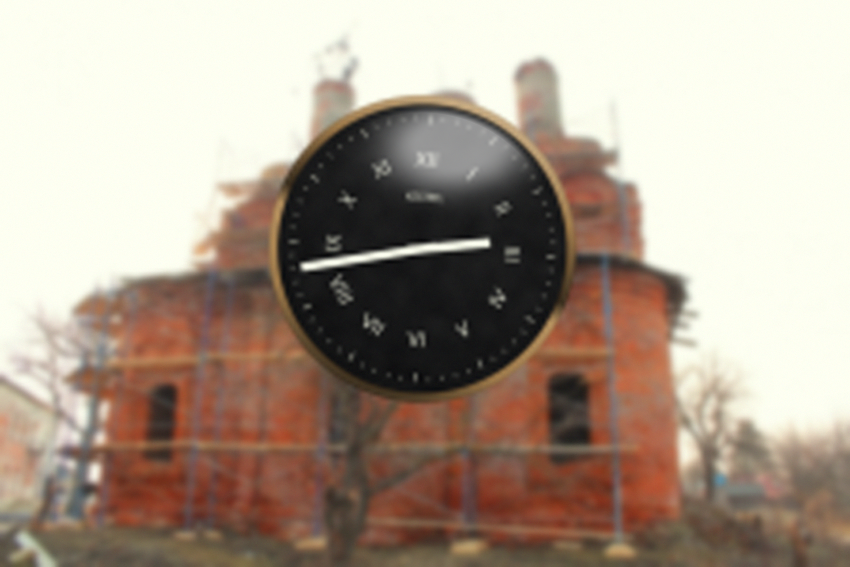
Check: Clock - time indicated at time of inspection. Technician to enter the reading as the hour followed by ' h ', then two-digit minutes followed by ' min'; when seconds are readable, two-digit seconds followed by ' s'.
2 h 43 min
